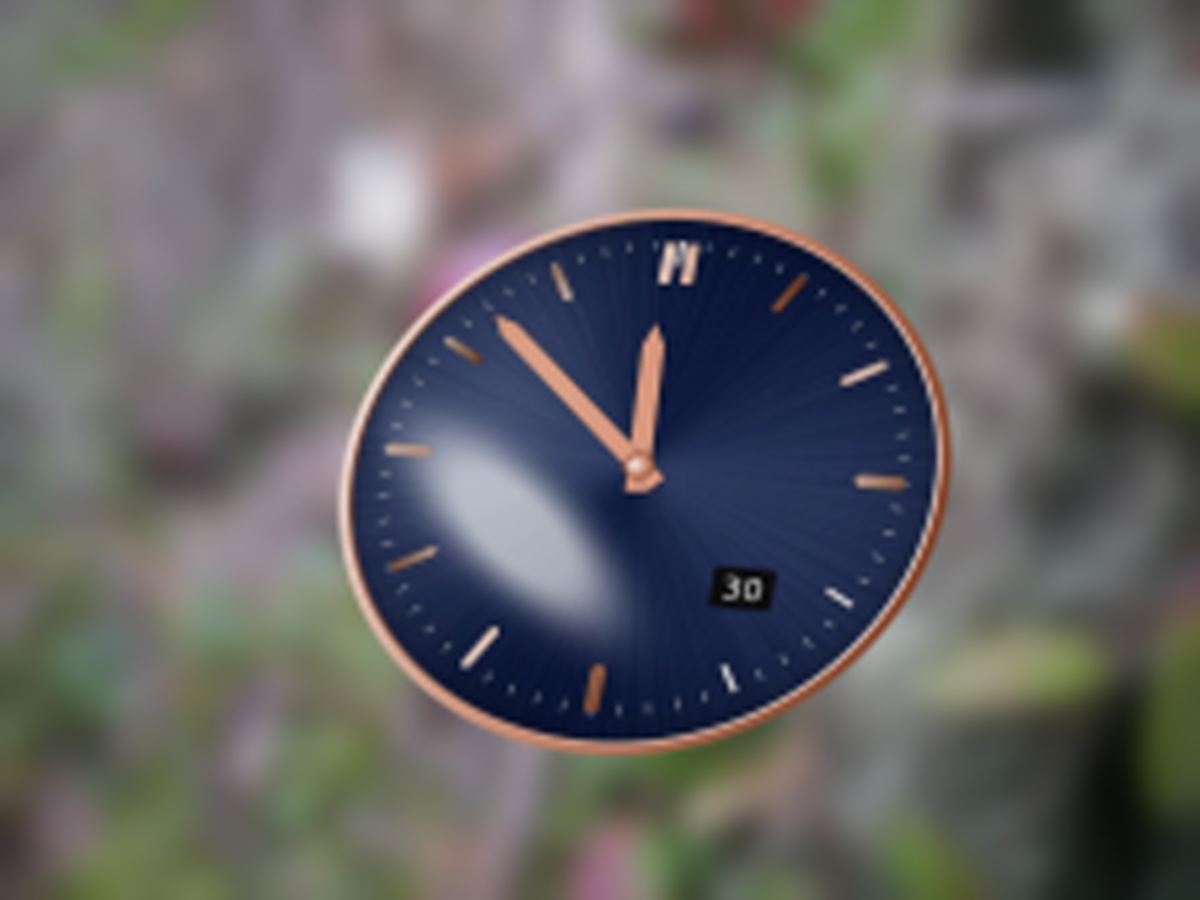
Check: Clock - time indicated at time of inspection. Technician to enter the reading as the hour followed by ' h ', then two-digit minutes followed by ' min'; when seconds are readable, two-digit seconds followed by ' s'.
11 h 52 min
